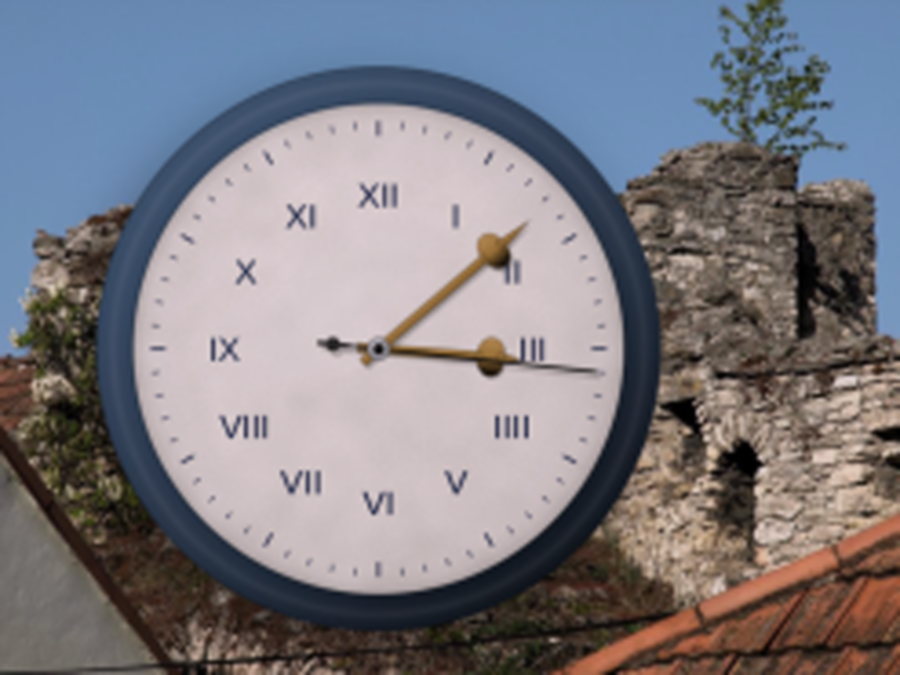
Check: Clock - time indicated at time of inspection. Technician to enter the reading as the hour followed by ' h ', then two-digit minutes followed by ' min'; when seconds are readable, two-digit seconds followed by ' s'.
3 h 08 min 16 s
